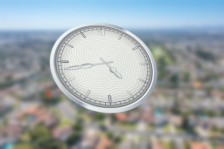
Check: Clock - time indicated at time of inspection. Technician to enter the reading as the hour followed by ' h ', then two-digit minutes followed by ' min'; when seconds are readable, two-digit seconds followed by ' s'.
4 h 43 min
